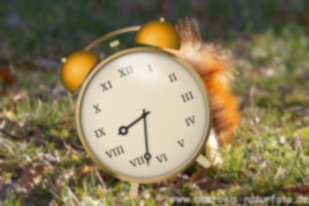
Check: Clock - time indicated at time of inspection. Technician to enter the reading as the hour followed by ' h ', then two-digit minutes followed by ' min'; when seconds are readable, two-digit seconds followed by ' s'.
8 h 33 min
